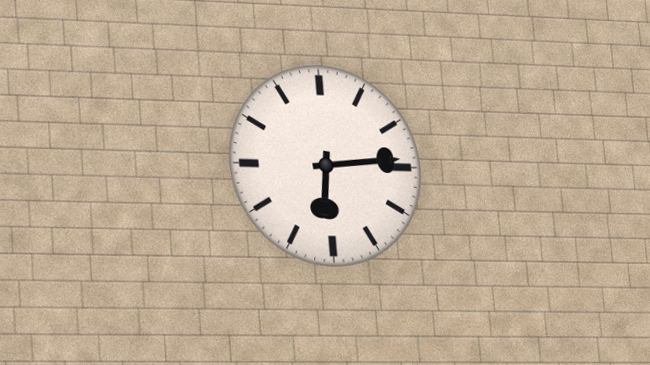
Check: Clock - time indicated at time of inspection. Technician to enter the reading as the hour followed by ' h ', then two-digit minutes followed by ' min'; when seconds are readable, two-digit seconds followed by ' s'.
6 h 14 min
